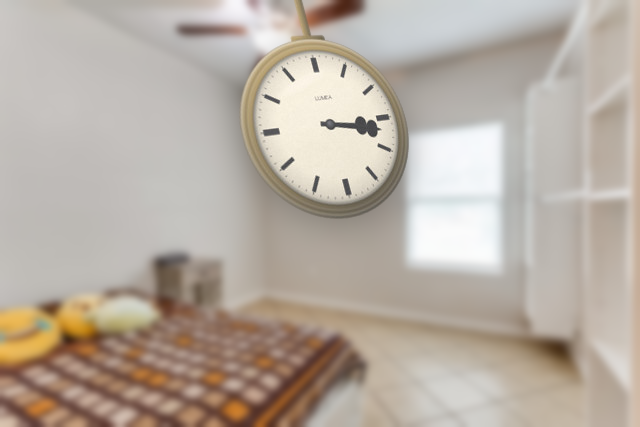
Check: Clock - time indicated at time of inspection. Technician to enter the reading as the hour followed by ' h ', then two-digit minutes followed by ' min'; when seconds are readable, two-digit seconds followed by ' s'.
3 h 17 min
